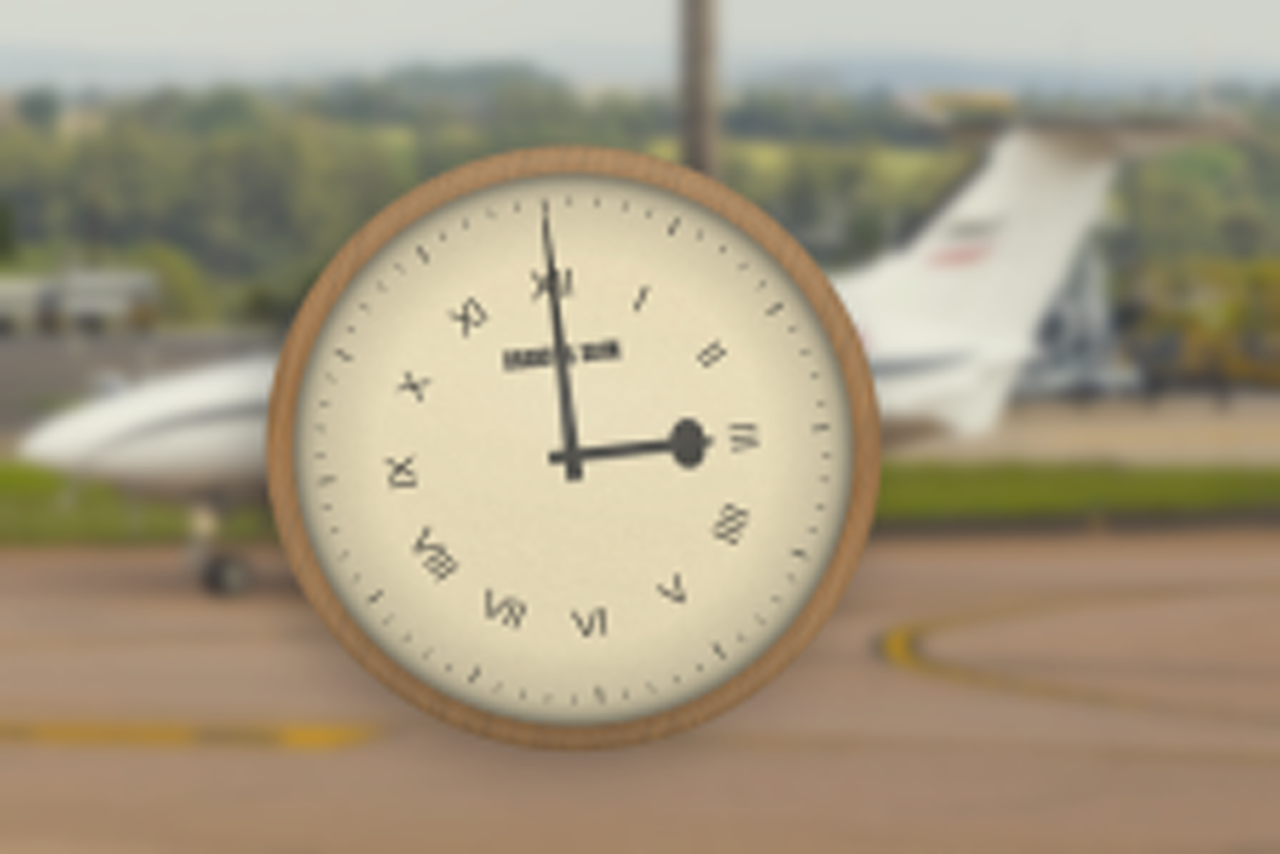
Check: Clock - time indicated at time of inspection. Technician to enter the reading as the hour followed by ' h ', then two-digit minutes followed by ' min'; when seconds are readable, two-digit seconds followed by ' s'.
3 h 00 min
